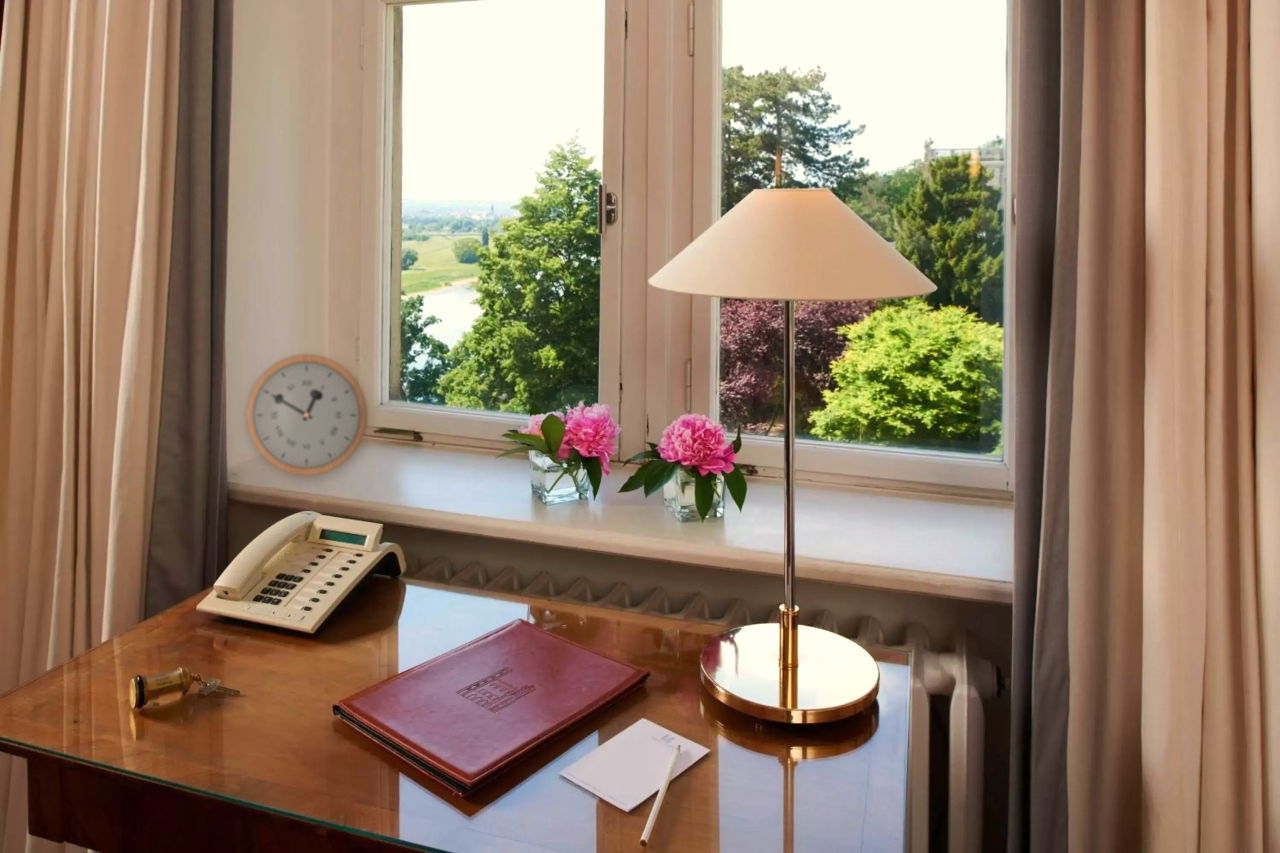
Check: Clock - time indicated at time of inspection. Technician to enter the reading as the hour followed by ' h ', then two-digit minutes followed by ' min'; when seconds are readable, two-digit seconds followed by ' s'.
12 h 50 min
